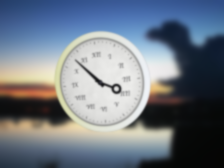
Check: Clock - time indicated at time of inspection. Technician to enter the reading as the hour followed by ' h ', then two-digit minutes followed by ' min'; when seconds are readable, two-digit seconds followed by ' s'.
3 h 53 min
